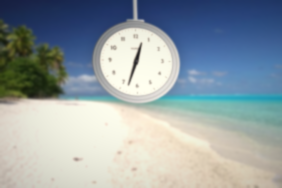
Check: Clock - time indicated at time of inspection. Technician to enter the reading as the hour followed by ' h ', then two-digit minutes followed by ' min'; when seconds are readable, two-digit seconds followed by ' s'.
12 h 33 min
